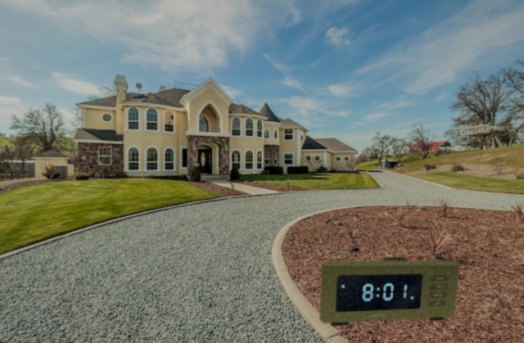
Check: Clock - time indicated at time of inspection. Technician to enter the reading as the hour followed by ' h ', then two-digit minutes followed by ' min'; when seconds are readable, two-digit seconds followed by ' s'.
8 h 01 min
